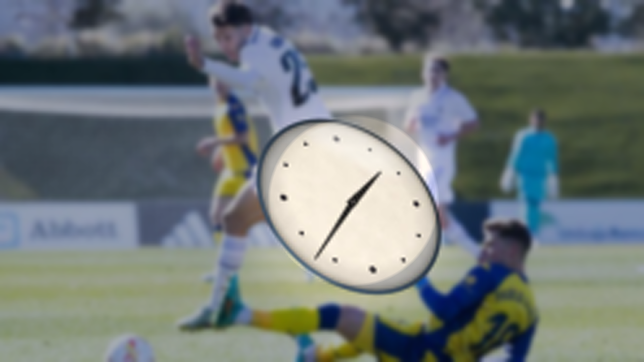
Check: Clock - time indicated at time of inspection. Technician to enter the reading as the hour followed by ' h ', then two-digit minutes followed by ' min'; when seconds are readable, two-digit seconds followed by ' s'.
1 h 37 min
